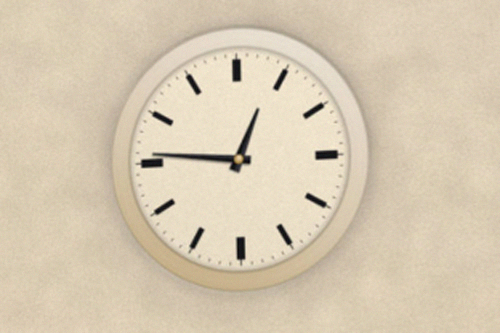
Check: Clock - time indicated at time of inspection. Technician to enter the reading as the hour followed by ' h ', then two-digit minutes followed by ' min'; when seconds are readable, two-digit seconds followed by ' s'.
12 h 46 min
